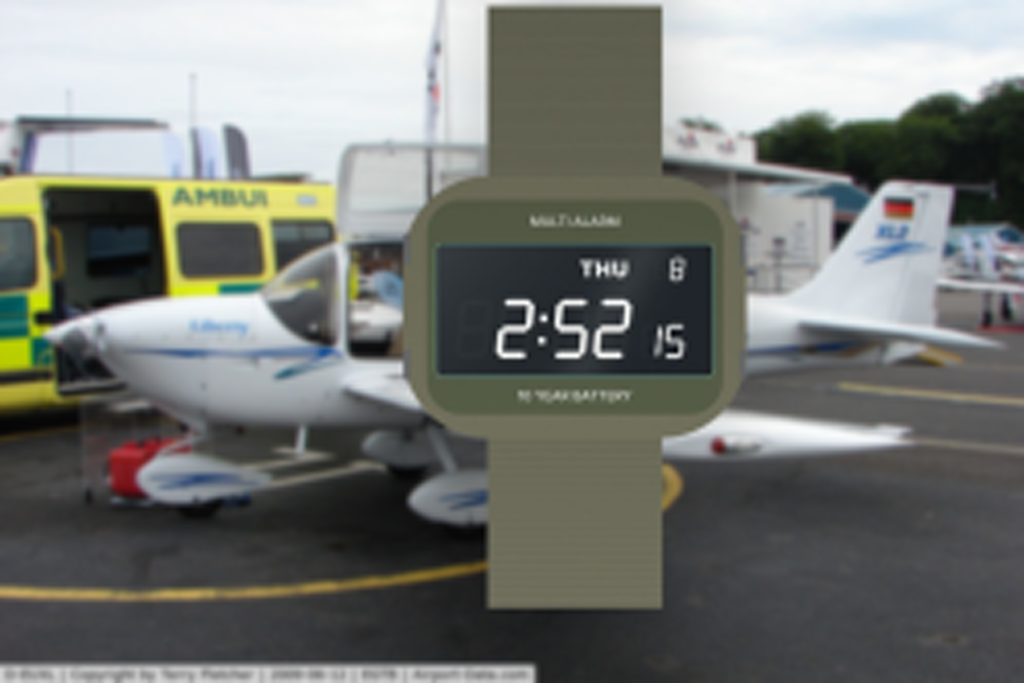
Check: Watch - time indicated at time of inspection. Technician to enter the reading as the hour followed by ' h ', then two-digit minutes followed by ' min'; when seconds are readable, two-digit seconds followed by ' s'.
2 h 52 min 15 s
